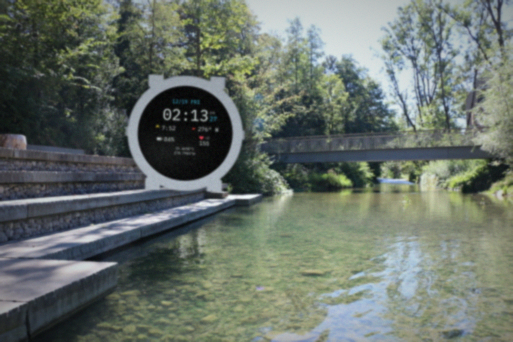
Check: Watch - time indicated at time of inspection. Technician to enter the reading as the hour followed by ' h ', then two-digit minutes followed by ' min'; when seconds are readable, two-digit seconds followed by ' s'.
2 h 13 min
